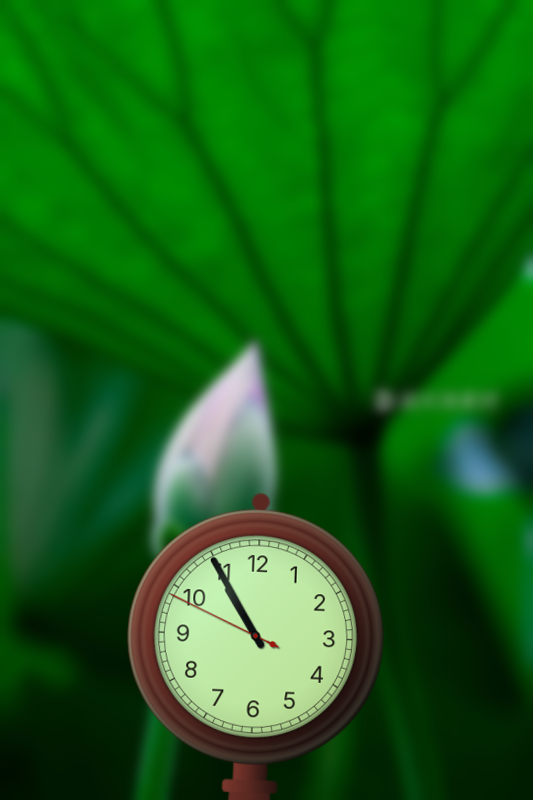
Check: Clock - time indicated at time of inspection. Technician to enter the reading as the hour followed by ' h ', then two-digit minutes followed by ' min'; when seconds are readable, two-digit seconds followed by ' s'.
10 h 54 min 49 s
